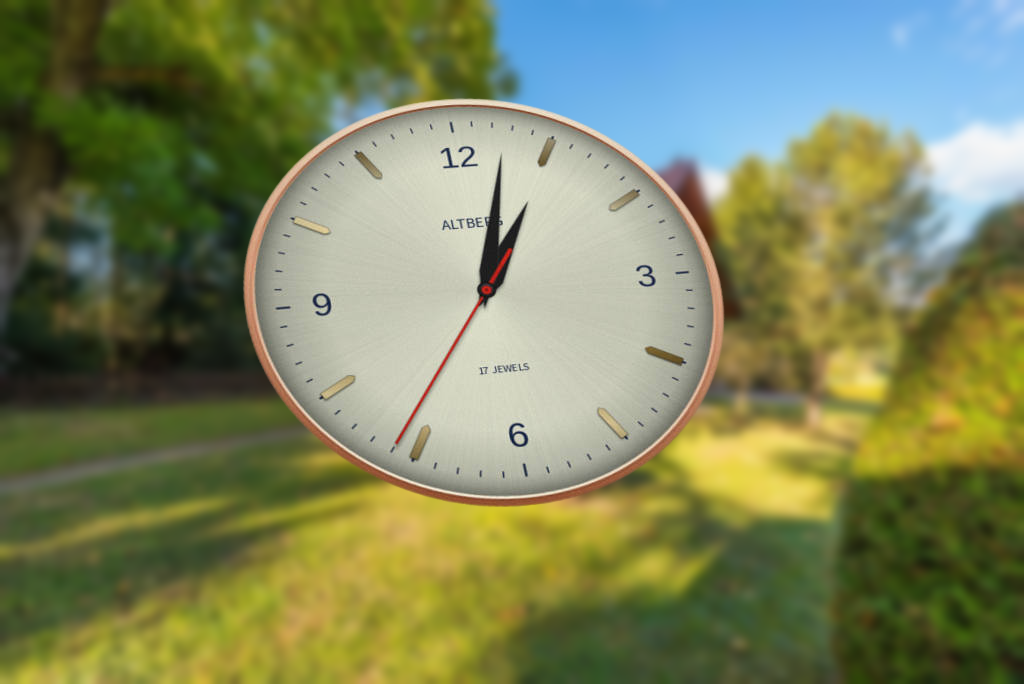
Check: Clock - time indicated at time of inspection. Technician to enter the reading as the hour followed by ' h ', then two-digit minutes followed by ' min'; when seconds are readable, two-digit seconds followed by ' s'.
1 h 02 min 36 s
